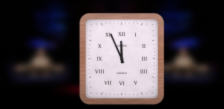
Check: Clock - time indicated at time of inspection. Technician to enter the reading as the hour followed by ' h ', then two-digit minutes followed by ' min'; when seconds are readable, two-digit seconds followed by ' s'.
11 h 56 min
